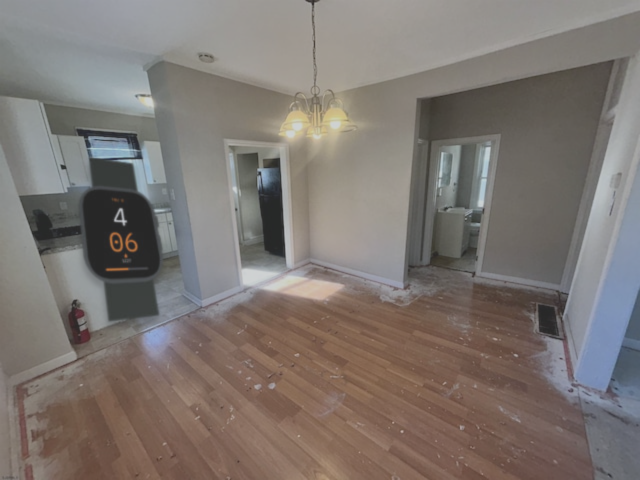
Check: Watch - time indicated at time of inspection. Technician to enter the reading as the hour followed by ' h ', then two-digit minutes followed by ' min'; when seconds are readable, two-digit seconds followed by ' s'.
4 h 06 min
